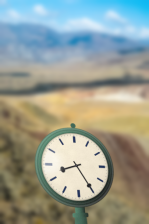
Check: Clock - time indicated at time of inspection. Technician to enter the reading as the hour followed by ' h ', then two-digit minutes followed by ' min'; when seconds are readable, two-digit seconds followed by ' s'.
8 h 25 min
